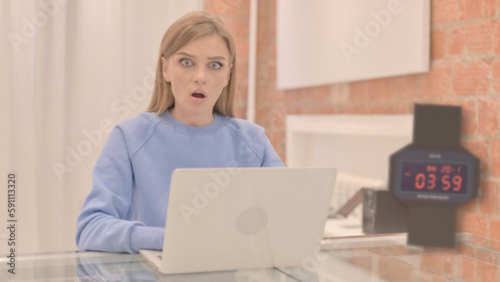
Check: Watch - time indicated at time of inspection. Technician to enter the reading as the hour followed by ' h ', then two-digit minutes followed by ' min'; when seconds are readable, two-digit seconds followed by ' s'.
3 h 59 min
